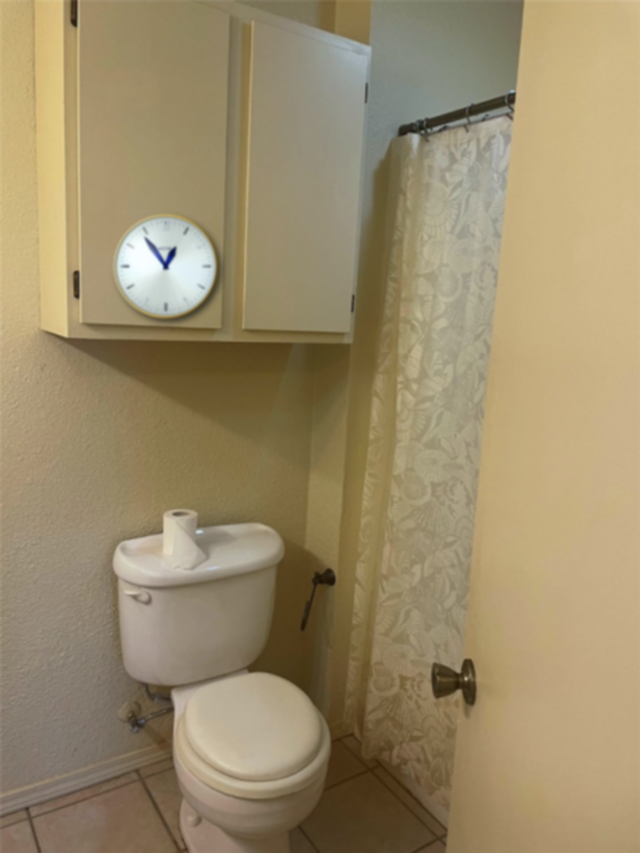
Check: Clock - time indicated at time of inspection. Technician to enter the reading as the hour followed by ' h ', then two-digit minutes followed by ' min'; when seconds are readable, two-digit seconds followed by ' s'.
12 h 54 min
